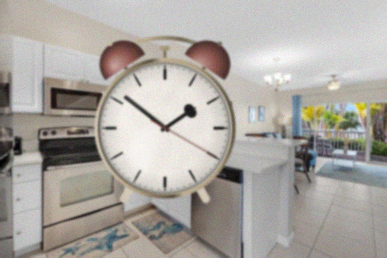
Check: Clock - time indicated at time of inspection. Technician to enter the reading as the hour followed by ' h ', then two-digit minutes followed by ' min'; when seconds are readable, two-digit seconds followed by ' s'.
1 h 51 min 20 s
